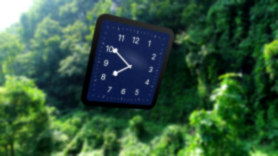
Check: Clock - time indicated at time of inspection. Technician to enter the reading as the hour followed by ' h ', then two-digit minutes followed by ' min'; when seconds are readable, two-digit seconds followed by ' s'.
7 h 51 min
